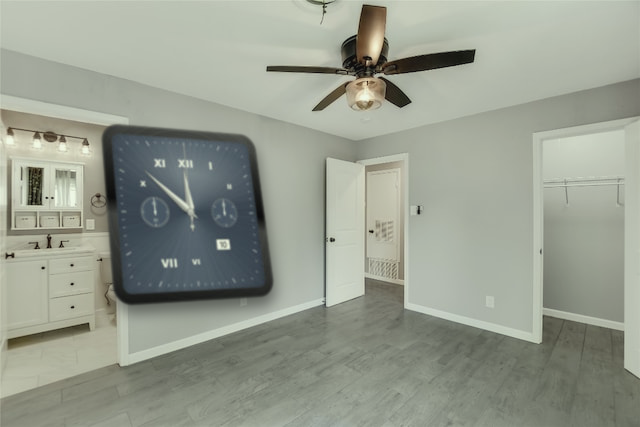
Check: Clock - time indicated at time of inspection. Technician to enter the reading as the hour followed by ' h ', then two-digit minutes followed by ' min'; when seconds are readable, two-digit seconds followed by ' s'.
11 h 52 min
